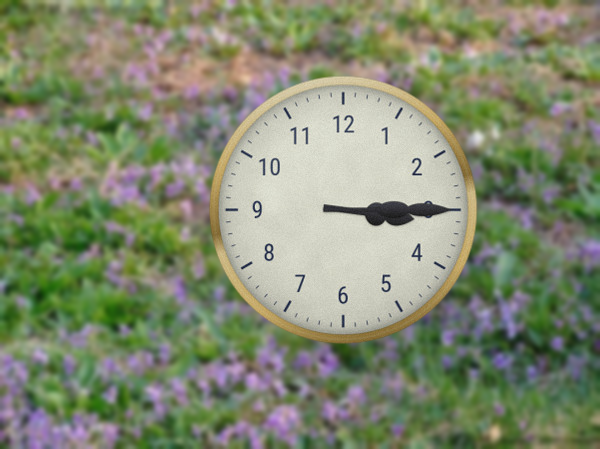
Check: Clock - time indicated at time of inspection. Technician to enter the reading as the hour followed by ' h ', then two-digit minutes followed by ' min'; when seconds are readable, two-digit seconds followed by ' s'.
3 h 15 min
